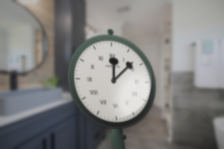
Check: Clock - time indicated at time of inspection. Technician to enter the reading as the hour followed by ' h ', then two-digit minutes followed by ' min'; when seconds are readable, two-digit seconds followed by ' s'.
12 h 08 min
